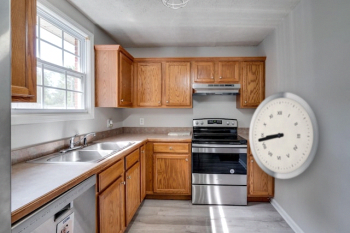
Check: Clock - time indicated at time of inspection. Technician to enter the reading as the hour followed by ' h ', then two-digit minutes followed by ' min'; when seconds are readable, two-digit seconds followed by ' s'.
8 h 43 min
